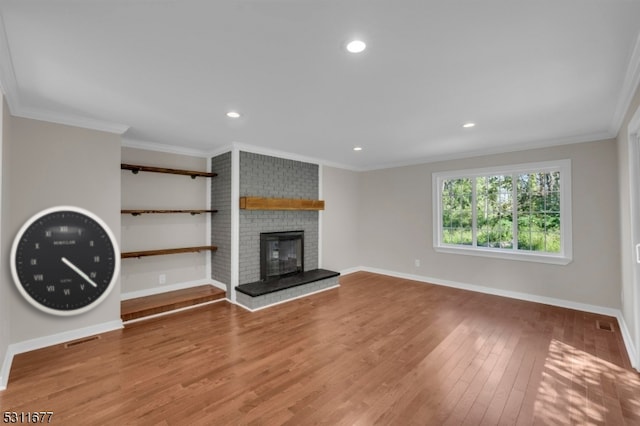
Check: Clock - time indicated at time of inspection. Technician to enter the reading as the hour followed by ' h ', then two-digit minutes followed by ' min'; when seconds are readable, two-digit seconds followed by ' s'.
4 h 22 min
